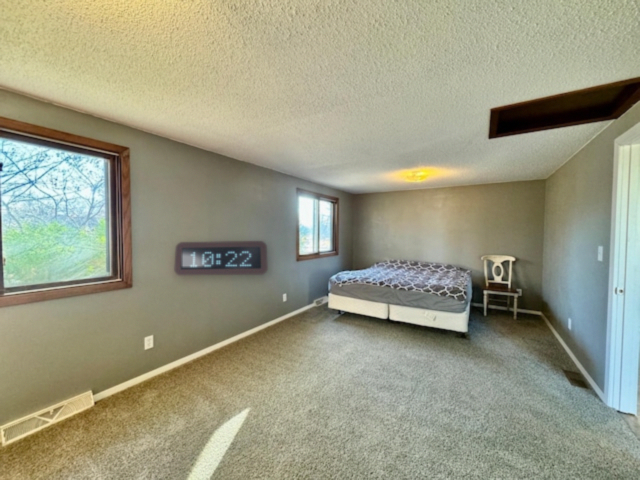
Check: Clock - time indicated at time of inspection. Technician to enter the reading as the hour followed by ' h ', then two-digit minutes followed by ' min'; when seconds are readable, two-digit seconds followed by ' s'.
10 h 22 min
